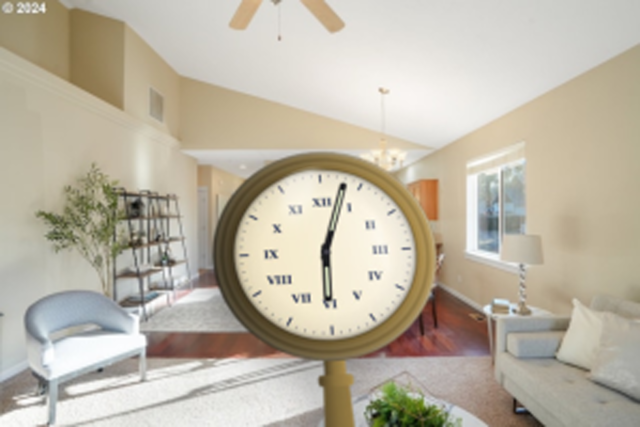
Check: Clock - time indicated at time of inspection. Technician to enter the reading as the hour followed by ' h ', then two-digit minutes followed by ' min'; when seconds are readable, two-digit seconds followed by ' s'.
6 h 03 min
